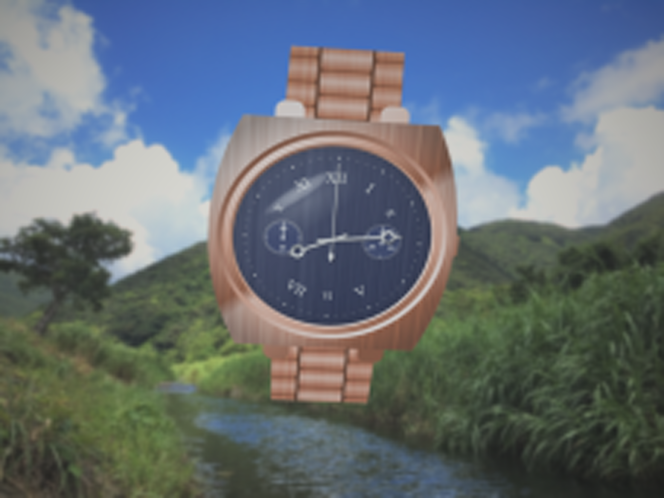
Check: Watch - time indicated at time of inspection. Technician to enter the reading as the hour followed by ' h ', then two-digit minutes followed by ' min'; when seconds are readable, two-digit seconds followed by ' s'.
8 h 14 min
